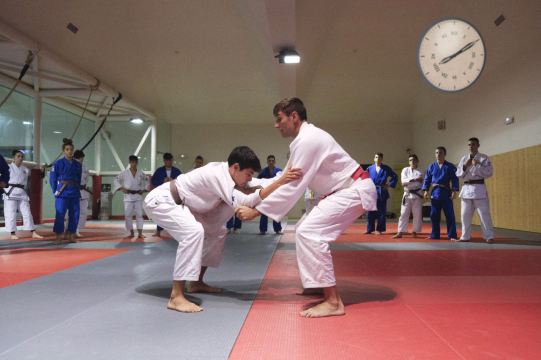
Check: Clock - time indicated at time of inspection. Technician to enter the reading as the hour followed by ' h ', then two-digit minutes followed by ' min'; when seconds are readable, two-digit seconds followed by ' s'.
8 h 10 min
